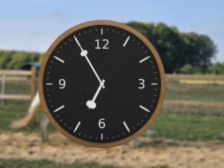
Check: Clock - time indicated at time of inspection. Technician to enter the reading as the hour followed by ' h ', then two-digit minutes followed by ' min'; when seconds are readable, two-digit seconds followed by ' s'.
6 h 55 min
